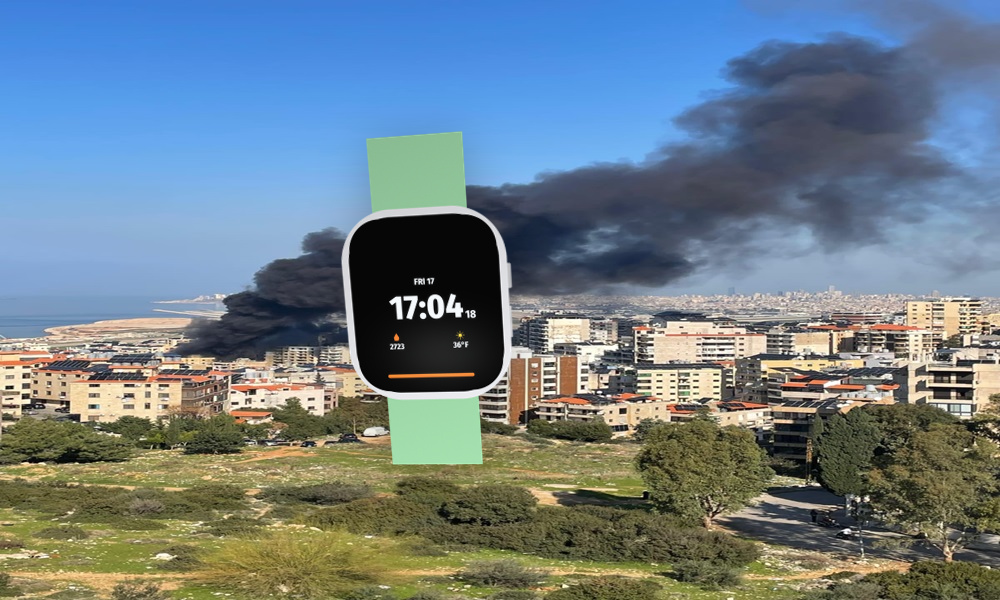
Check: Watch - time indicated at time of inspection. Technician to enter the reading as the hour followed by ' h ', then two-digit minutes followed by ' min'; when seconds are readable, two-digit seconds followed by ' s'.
17 h 04 min 18 s
